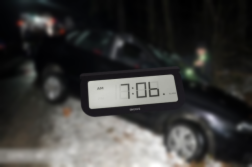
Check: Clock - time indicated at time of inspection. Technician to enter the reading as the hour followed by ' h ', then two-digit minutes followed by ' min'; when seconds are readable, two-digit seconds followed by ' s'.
7 h 06 min
